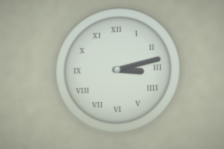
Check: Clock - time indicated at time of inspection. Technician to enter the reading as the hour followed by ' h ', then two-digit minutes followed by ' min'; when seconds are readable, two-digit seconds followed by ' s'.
3 h 13 min
